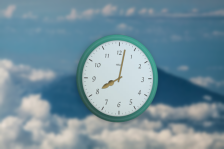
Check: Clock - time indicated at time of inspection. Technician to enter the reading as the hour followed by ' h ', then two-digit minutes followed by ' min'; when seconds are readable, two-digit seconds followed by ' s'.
8 h 02 min
